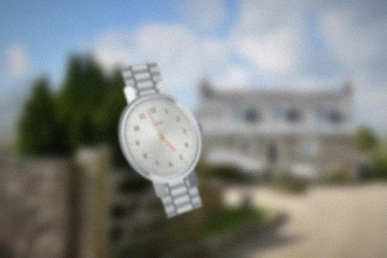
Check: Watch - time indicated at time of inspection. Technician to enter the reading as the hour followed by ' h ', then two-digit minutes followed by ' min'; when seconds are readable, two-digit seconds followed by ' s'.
4 h 58 min
